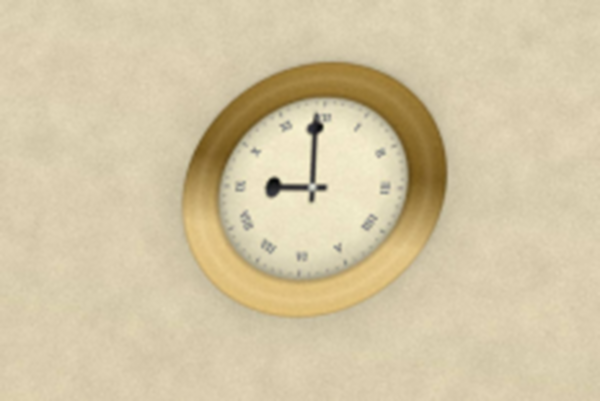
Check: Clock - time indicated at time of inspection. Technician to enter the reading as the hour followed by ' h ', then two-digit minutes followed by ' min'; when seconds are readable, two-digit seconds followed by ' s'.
8 h 59 min
